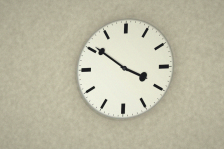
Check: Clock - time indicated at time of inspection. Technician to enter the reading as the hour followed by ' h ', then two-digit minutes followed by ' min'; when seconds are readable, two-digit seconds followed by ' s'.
3 h 51 min
